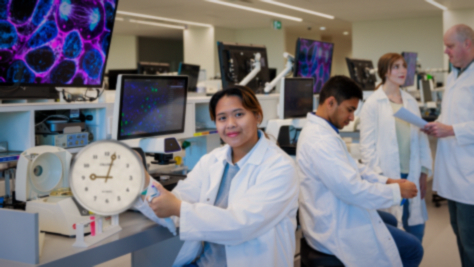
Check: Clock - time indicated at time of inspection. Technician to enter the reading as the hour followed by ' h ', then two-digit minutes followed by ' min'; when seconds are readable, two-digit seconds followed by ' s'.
9 h 03 min
